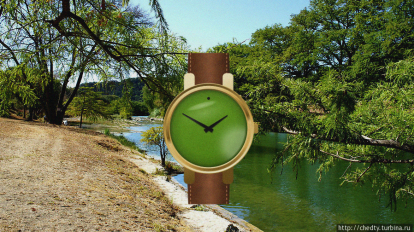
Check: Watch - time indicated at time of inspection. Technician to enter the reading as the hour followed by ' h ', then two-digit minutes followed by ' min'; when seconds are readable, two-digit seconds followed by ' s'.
1 h 50 min
